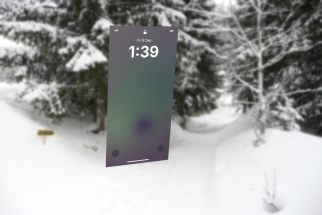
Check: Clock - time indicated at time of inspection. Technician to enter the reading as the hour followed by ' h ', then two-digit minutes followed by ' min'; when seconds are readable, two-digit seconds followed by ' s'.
1 h 39 min
